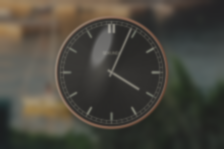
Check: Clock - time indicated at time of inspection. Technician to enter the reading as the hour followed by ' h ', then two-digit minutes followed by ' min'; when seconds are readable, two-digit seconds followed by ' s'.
4 h 04 min
